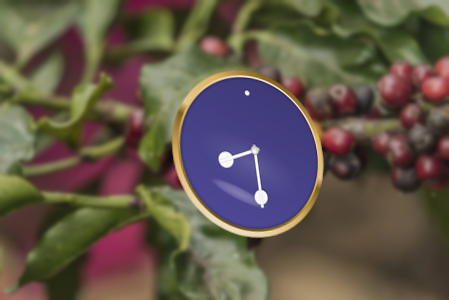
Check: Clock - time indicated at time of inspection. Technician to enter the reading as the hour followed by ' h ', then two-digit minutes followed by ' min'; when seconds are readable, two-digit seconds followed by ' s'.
8 h 30 min
